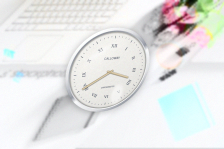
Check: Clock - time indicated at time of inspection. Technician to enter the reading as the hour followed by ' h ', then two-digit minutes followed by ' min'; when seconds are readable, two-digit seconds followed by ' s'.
3 h 40 min
